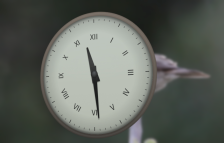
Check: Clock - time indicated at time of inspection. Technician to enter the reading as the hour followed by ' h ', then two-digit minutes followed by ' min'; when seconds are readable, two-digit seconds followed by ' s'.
11 h 29 min
